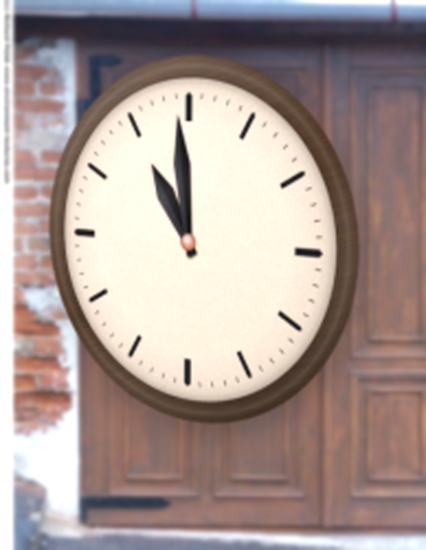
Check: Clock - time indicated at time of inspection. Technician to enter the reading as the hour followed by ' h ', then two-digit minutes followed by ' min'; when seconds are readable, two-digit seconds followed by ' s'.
10 h 59 min
